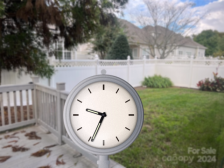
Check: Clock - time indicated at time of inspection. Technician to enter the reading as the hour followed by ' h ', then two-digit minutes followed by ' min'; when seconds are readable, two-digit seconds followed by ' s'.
9 h 34 min
